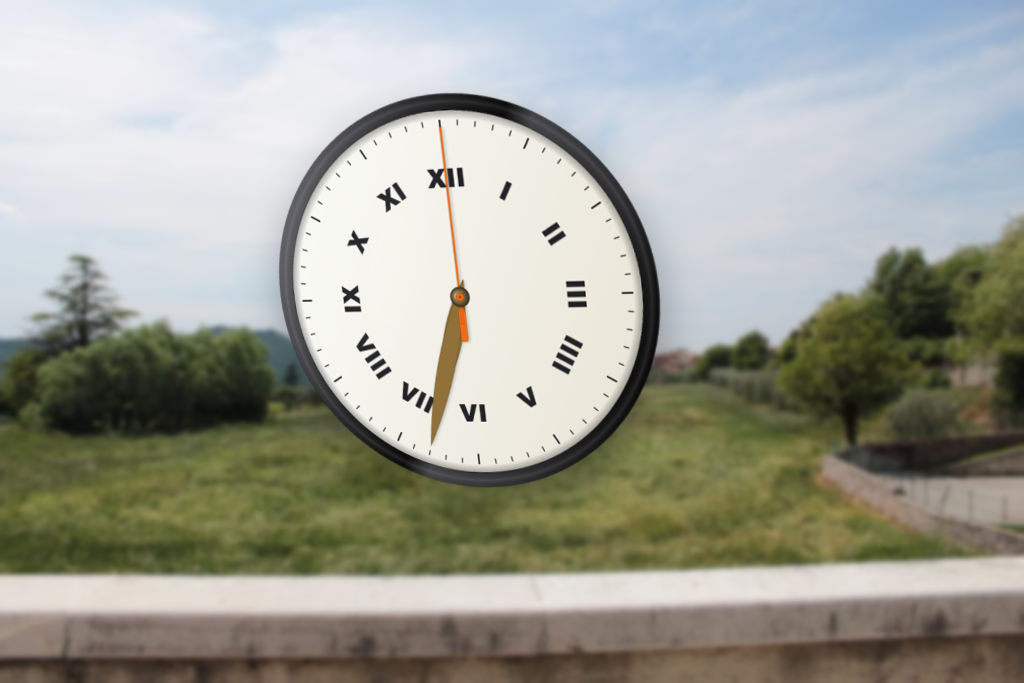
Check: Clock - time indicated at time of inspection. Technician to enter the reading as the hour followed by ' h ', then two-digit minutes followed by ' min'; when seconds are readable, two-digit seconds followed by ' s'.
6 h 33 min 00 s
